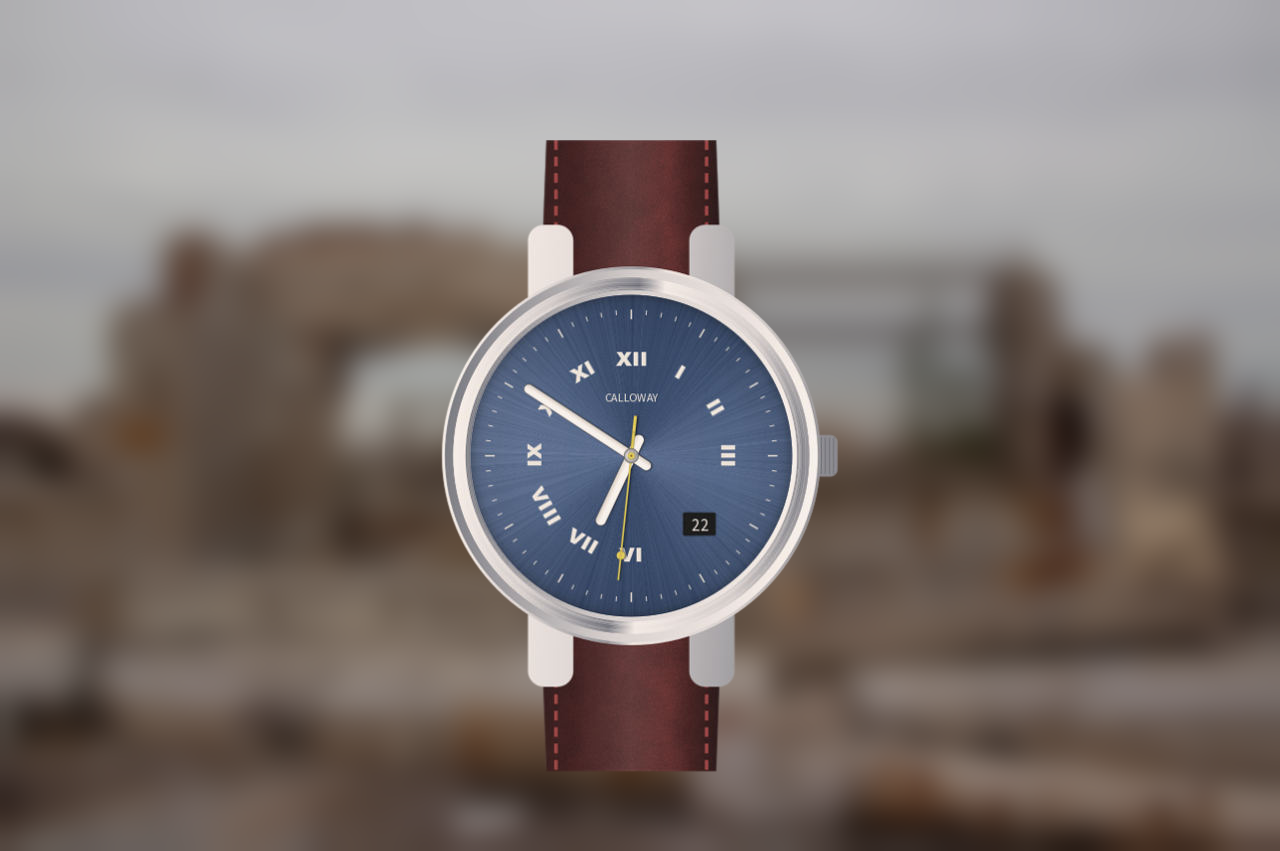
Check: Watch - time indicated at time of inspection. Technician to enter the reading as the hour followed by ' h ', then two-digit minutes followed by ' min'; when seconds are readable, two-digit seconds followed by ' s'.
6 h 50 min 31 s
